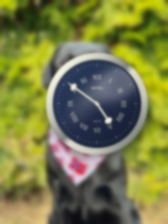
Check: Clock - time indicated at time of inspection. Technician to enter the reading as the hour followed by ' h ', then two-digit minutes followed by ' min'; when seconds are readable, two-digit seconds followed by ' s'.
4 h 51 min
